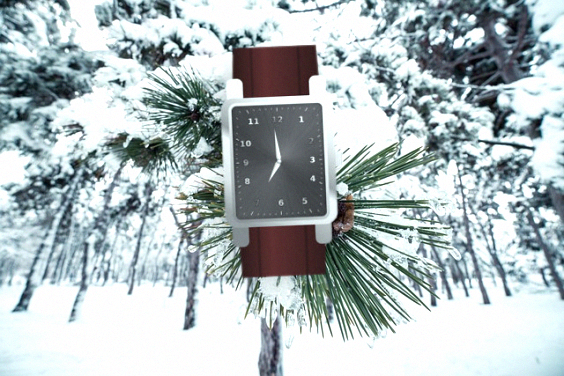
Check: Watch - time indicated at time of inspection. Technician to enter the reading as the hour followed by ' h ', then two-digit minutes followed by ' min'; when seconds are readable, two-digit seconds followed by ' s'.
6 h 59 min
